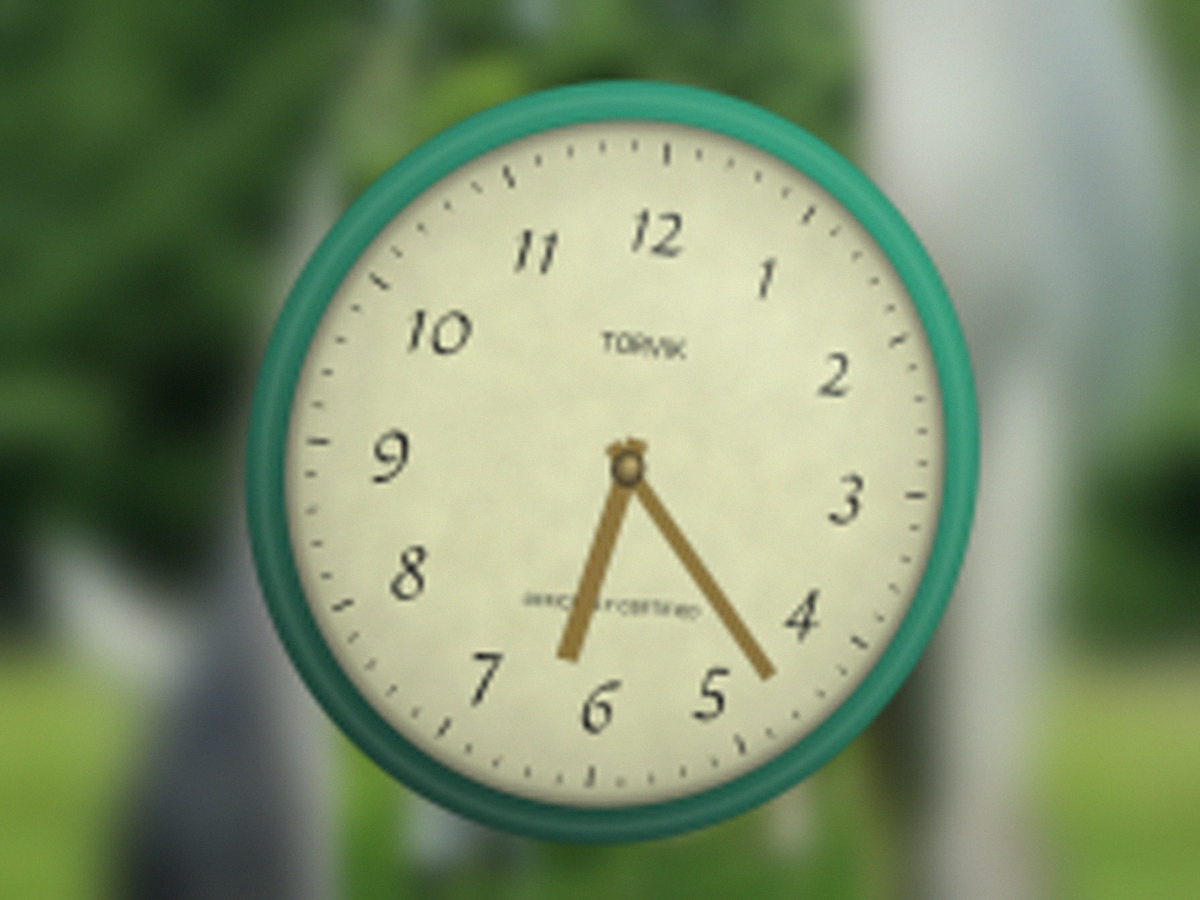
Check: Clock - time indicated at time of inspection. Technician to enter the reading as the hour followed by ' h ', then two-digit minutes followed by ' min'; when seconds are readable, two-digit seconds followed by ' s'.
6 h 23 min
